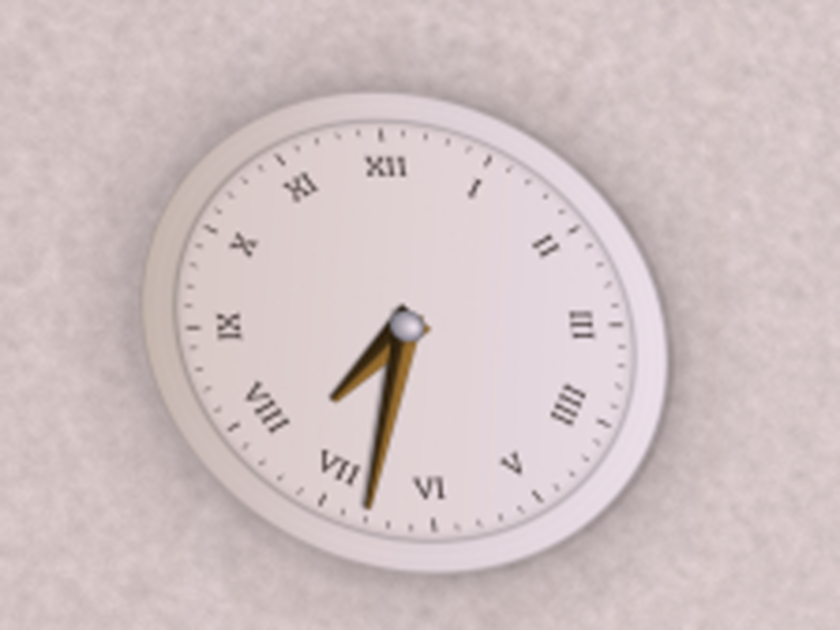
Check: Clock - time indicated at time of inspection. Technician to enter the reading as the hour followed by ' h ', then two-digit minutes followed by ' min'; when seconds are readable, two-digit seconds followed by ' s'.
7 h 33 min
